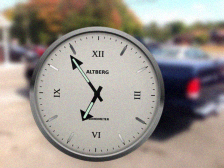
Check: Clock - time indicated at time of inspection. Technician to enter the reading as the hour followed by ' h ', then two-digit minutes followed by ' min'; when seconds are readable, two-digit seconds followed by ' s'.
6 h 54 min
